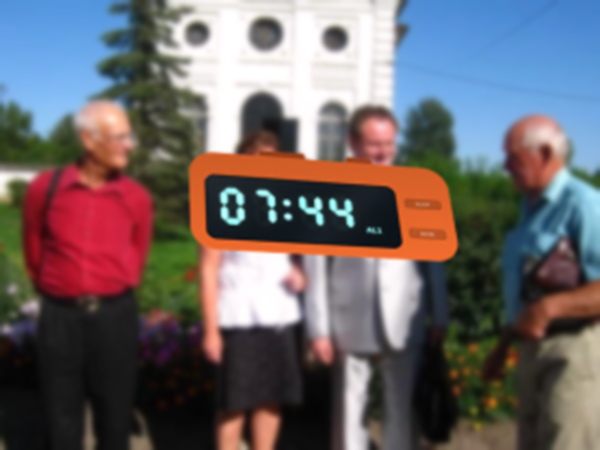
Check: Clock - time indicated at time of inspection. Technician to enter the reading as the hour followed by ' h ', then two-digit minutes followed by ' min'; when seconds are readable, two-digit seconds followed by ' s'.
7 h 44 min
